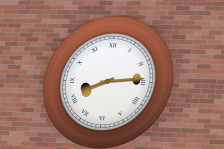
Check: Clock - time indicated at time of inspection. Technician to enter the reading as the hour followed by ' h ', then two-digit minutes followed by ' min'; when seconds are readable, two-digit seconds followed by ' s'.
8 h 14 min
